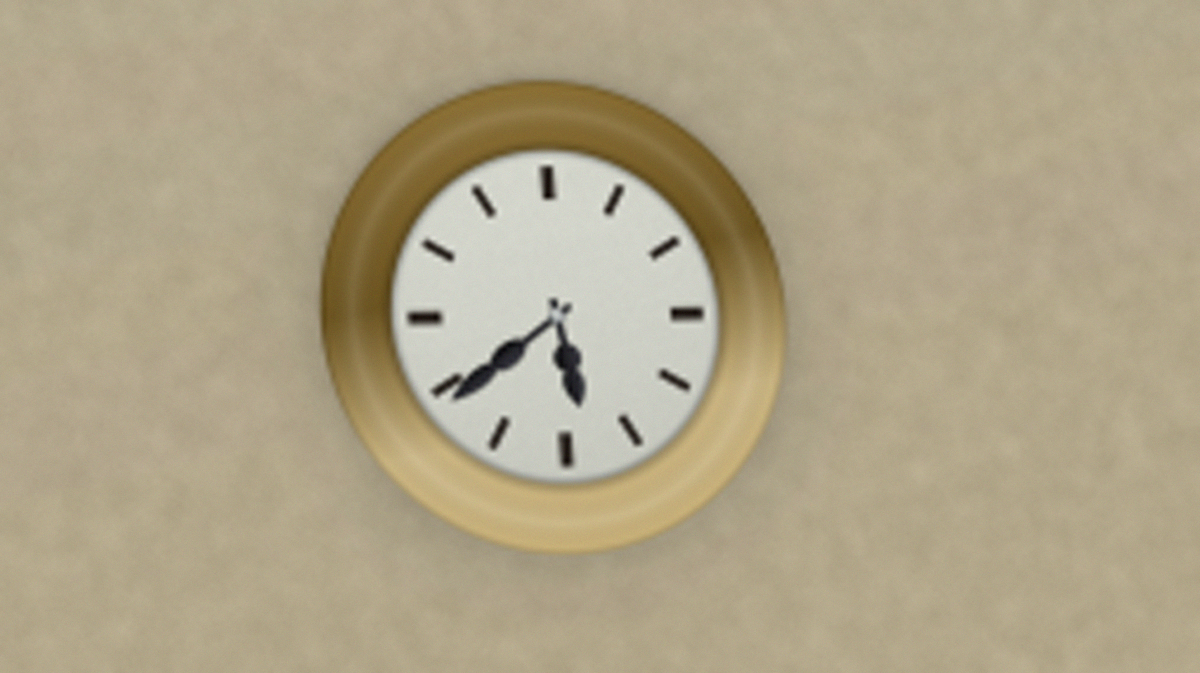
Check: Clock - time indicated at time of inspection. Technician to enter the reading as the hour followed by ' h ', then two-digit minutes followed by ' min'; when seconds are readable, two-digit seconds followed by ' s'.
5 h 39 min
